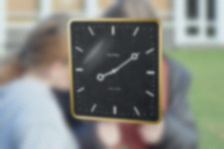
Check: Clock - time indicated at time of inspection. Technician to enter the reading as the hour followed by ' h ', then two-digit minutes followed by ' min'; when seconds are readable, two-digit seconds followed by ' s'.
8 h 09 min
